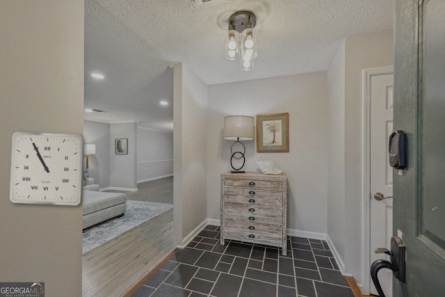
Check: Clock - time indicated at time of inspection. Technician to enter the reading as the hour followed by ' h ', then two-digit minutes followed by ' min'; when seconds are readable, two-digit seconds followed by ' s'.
10 h 55 min
